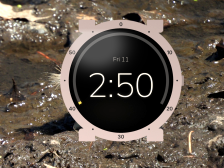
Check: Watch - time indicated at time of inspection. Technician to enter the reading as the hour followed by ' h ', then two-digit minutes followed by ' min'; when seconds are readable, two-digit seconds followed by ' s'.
2 h 50 min
